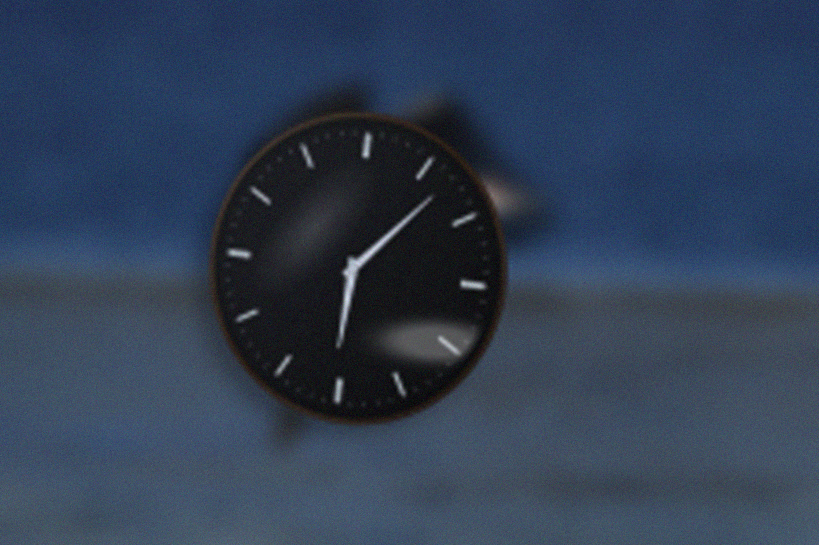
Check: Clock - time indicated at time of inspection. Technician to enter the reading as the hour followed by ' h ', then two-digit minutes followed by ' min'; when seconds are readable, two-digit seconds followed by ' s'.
6 h 07 min
